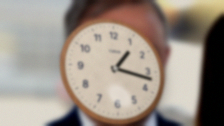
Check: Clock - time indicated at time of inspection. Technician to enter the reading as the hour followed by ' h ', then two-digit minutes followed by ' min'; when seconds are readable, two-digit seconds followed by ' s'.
1 h 17 min
